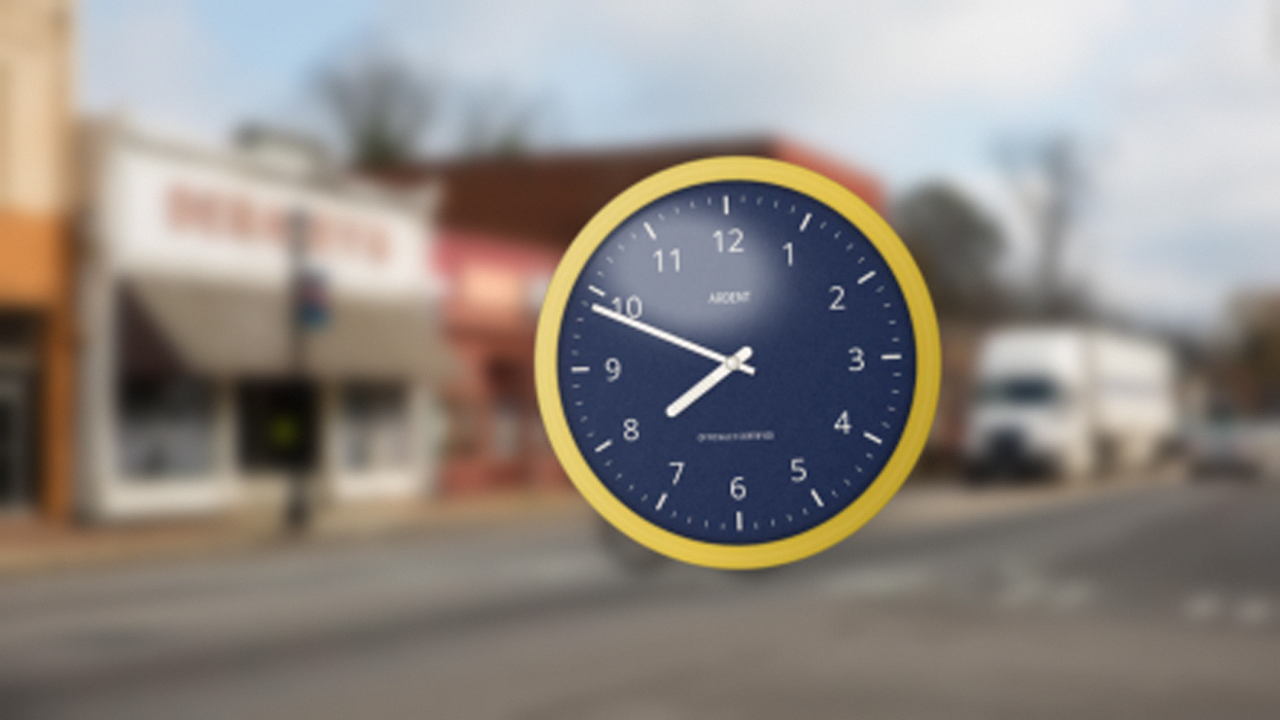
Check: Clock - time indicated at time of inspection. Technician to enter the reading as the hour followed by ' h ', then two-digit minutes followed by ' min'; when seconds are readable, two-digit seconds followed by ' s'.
7 h 49 min
